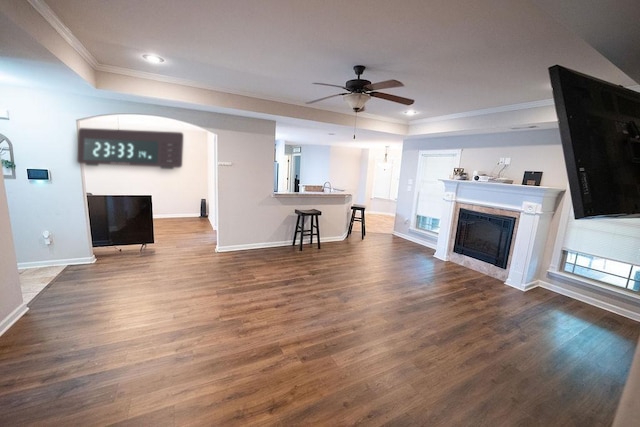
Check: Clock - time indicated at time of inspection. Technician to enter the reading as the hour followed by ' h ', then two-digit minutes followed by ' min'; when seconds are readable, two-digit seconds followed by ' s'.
23 h 33 min
